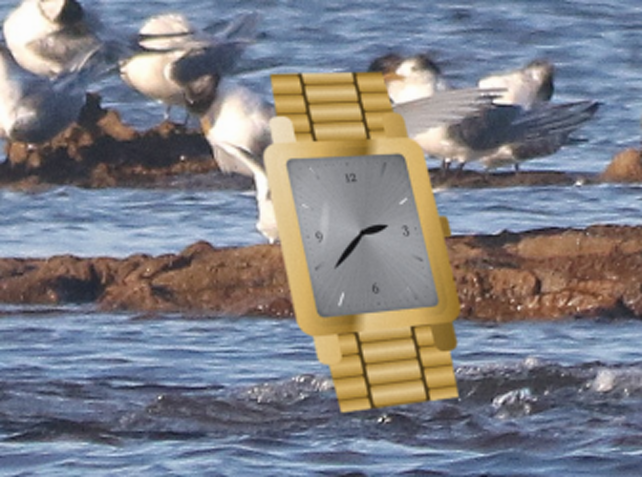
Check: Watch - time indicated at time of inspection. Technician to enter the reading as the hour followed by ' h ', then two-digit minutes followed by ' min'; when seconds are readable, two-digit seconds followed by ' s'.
2 h 38 min
